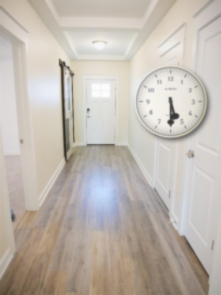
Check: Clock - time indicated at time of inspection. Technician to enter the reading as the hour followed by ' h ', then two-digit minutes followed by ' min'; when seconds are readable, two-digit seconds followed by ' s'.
5 h 30 min
